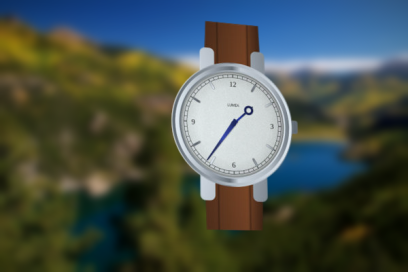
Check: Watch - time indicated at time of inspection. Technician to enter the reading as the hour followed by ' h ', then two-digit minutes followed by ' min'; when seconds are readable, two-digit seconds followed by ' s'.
1 h 36 min
